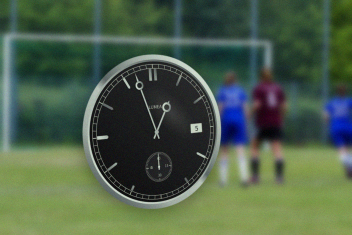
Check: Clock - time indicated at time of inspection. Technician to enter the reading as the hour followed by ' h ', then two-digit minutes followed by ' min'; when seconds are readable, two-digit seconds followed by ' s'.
12 h 57 min
